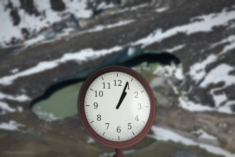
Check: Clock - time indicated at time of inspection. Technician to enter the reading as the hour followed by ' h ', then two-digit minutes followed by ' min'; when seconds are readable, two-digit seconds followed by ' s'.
1 h 04 min
